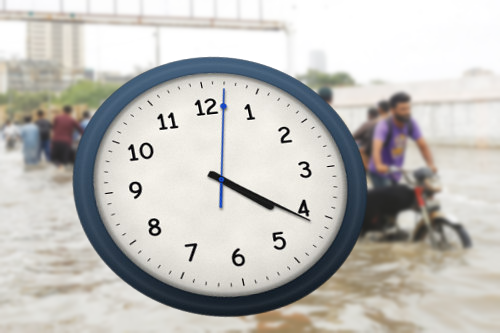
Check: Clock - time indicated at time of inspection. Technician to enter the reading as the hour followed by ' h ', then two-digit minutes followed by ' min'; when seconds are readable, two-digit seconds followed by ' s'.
4 h 21 min 02 s
